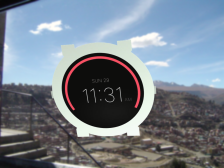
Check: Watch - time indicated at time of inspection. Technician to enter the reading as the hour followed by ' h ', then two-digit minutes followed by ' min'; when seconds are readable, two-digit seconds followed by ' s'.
11 h 31 min
